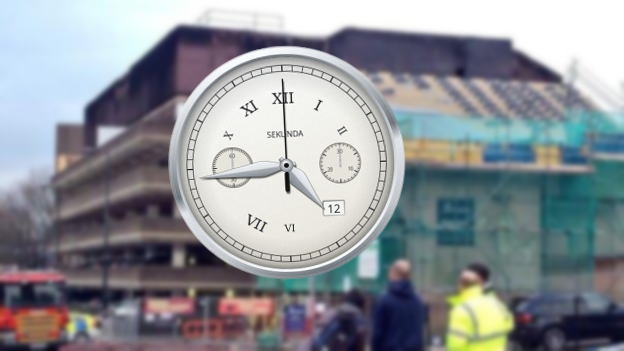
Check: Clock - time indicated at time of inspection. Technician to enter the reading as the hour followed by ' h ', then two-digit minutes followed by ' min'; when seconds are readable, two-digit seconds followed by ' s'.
4 h 44 min
